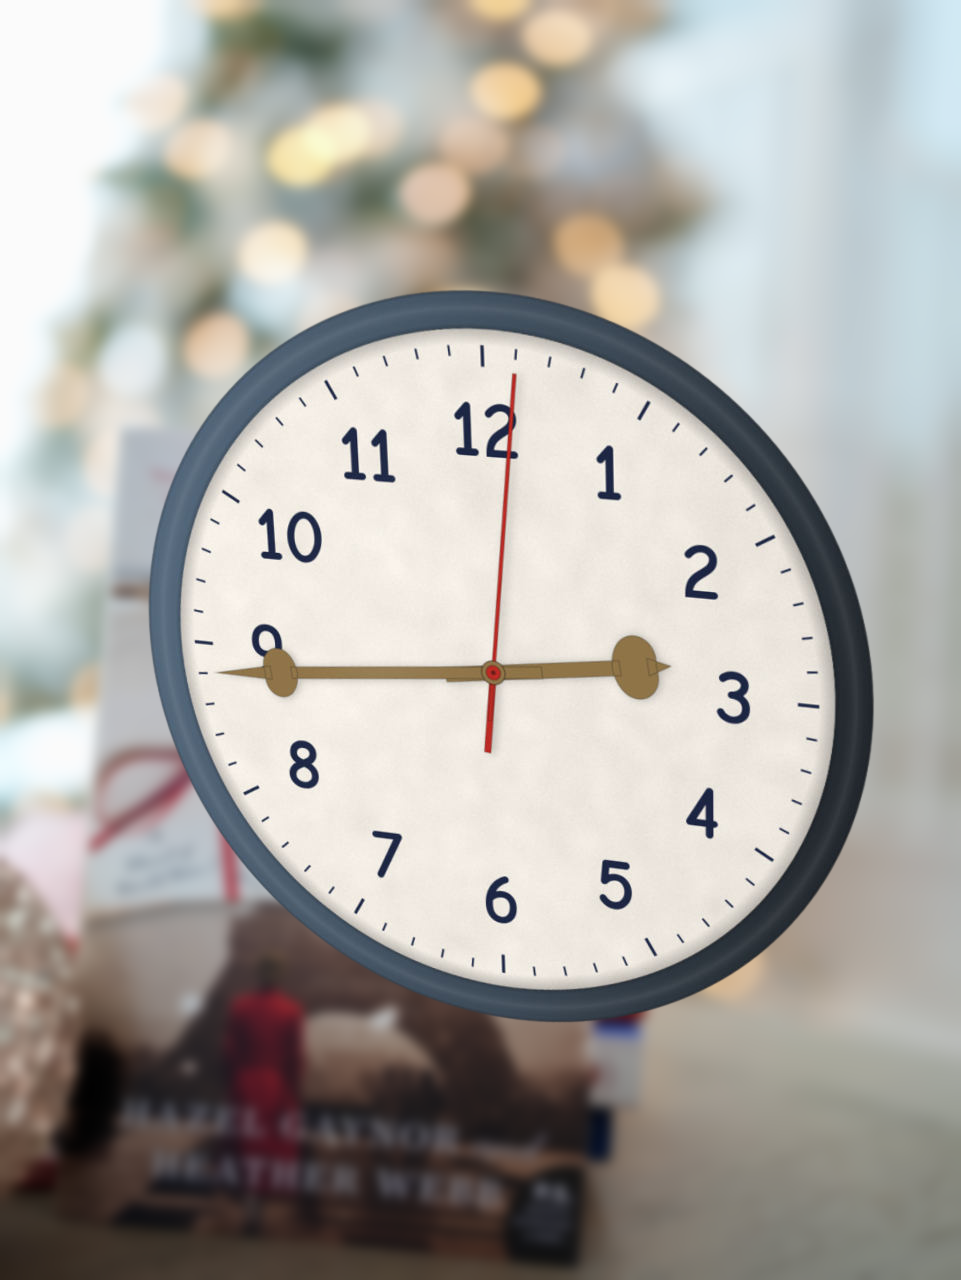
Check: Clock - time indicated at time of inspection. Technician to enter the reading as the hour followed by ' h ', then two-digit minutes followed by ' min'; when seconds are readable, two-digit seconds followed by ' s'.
2 h 44 min 01 s
